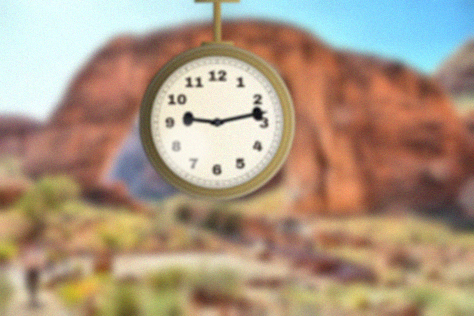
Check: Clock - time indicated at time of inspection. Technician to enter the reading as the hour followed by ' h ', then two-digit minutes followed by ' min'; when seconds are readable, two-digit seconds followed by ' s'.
9 h 13 min
